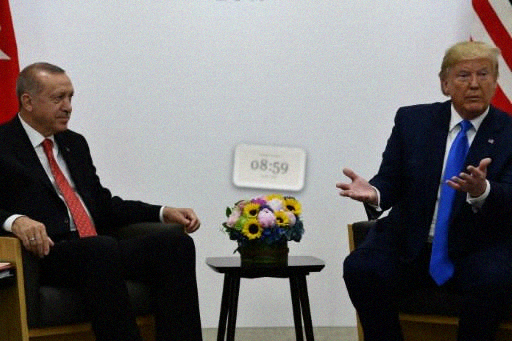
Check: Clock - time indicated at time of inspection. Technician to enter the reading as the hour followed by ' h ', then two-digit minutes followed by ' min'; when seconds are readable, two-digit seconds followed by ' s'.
8 h 59 min
